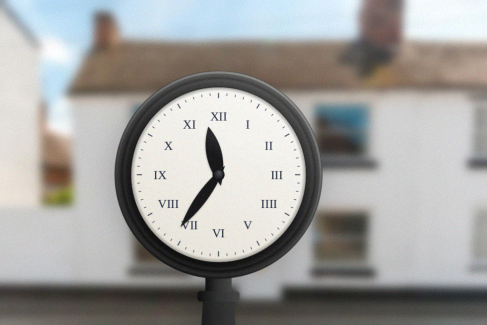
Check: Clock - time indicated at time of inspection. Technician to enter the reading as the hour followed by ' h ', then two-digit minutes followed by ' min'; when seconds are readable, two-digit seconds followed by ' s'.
11 h 36 min
